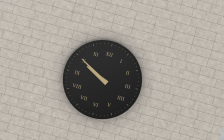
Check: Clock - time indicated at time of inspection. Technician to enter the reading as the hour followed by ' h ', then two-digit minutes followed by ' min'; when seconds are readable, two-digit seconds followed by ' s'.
9 h 50 min
